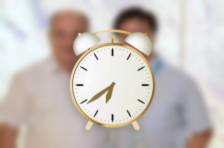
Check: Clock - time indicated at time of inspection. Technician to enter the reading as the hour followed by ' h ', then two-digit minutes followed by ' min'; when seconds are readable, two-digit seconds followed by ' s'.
6 h 39 min
